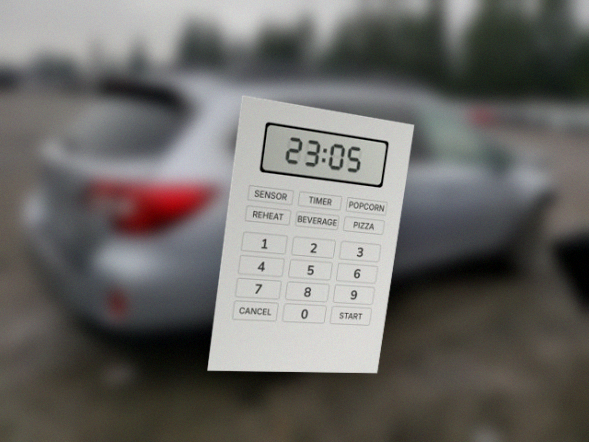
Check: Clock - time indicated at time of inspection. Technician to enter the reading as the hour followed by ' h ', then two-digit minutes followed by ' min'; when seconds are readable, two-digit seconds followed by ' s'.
23 h 05 min
